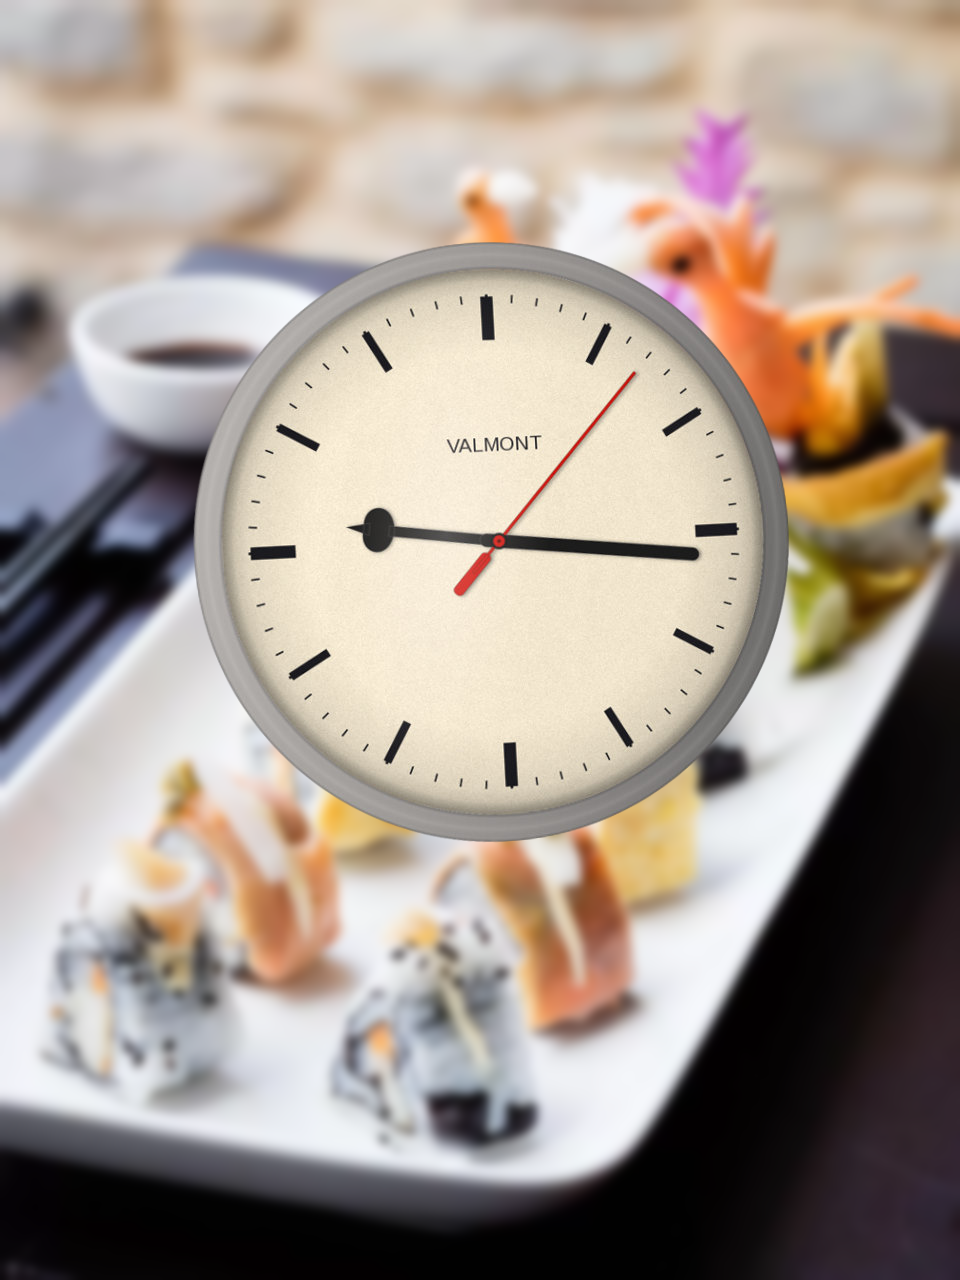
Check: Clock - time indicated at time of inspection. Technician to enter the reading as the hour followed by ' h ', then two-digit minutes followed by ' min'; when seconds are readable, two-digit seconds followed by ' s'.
9 h 16 min 07 s
